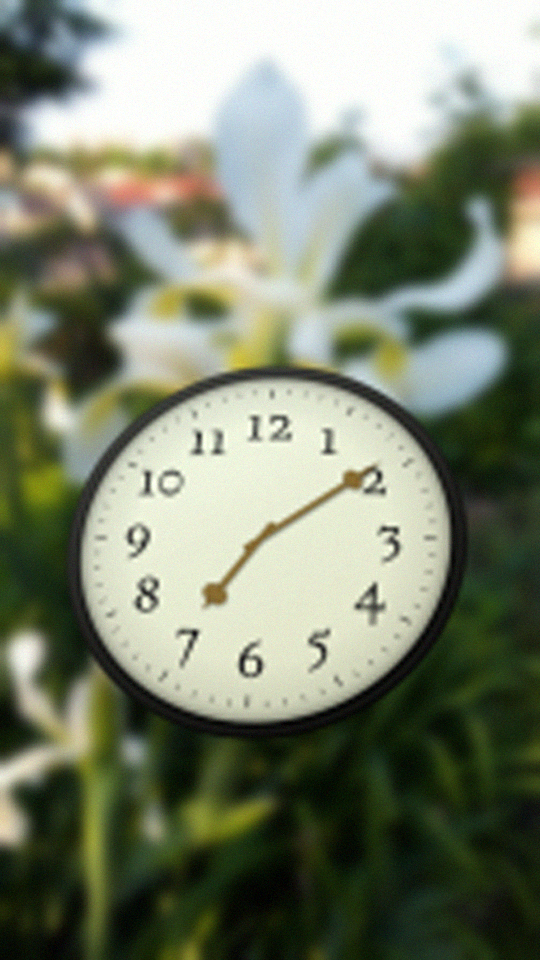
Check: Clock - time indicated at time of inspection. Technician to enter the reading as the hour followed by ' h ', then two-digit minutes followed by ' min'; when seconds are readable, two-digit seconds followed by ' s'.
7 h 09 min
